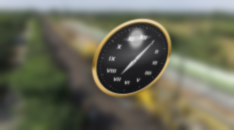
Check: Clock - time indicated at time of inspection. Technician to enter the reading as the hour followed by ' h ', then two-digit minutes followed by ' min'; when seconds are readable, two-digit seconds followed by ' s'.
7 h 05 min
